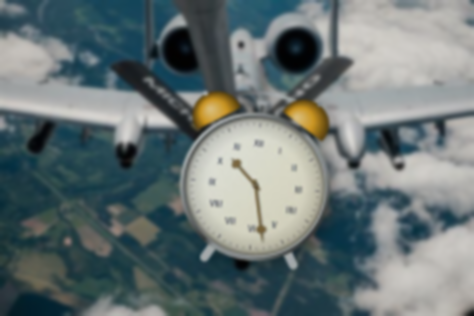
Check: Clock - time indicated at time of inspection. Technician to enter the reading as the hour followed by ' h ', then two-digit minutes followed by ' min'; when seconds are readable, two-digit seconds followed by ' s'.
10 h 28 min
